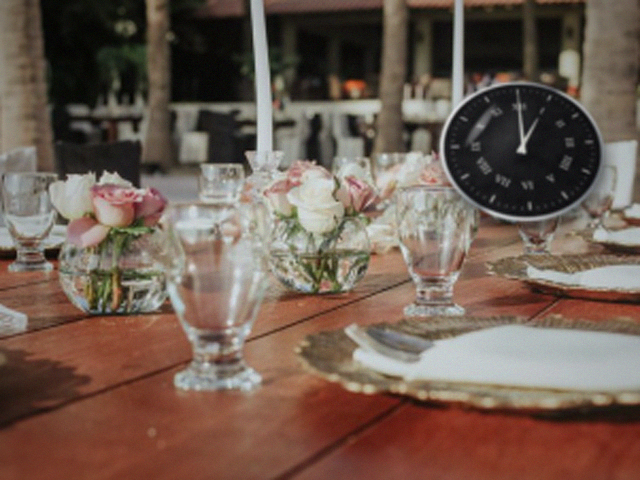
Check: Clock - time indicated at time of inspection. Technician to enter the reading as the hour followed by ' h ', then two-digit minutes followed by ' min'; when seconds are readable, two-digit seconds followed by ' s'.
1 h 00 min
